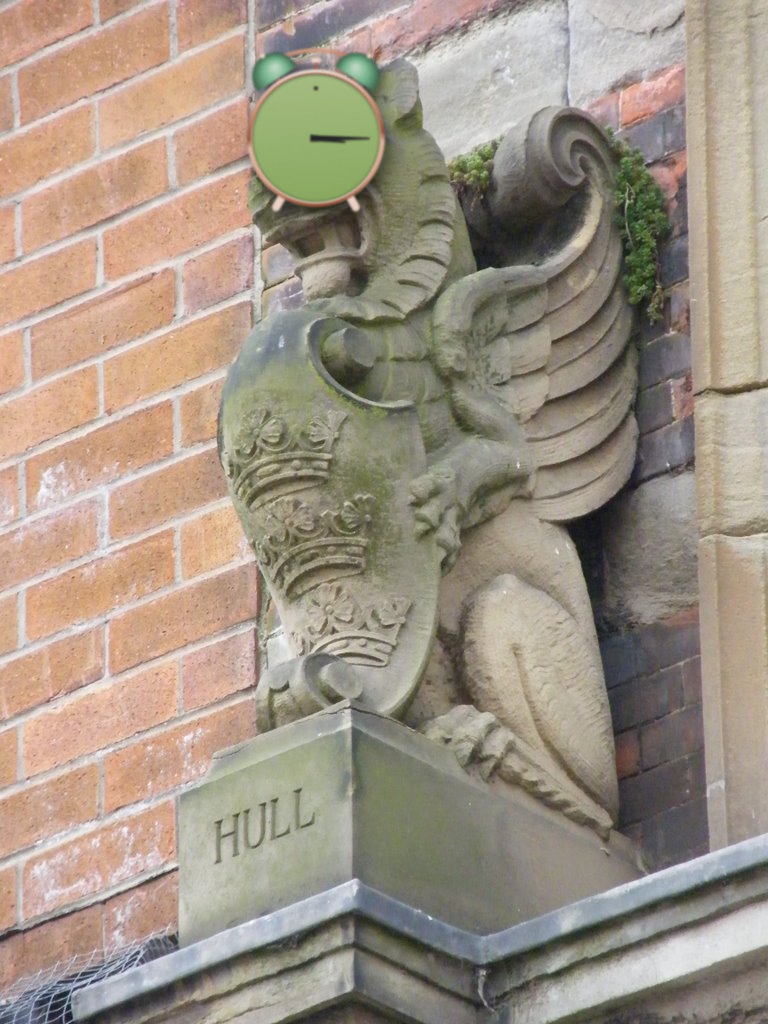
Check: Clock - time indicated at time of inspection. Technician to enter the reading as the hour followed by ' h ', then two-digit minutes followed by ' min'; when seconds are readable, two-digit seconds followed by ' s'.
3 h 15 min
